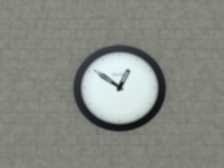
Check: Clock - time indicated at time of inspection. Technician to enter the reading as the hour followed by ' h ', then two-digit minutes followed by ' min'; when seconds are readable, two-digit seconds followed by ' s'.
12 h 51 min
